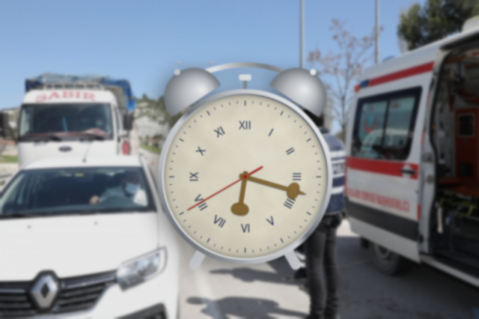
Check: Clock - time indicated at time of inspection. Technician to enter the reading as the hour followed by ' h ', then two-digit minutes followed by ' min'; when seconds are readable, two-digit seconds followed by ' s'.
6 h 17 min 40 s
